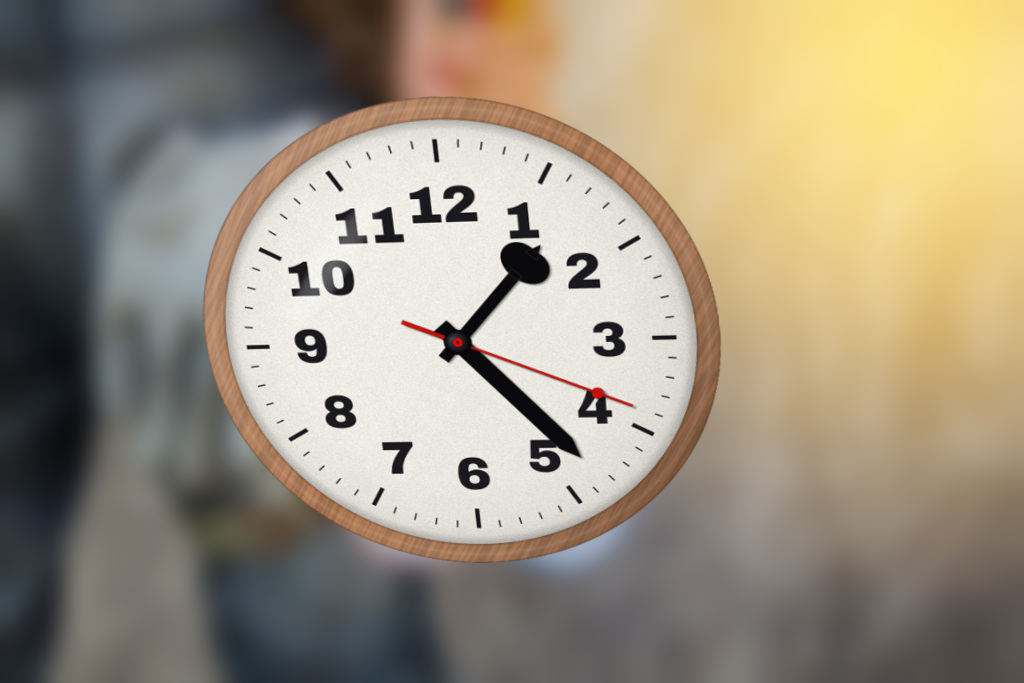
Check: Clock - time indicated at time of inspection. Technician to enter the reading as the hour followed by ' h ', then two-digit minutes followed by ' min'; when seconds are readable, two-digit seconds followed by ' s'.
1 h 23 min 19 s
